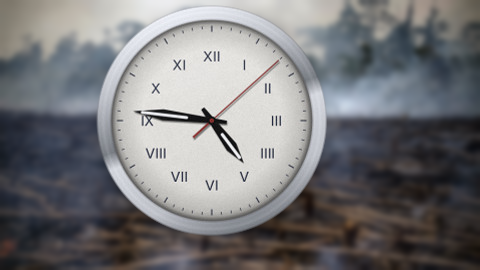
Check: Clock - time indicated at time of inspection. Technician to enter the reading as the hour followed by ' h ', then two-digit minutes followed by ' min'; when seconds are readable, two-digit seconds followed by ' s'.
4 h 46 min 08 s
